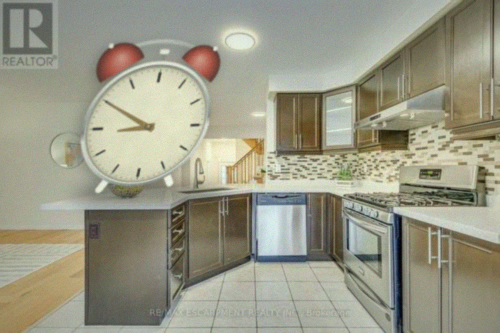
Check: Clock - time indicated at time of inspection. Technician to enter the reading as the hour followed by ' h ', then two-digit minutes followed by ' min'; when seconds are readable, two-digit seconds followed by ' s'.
8 h 50 min
